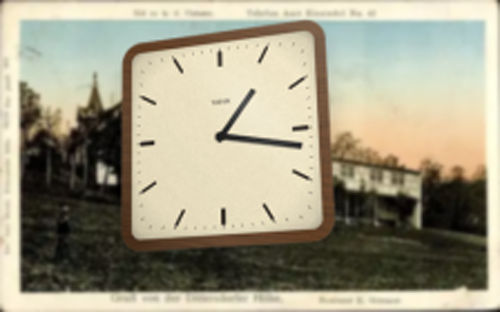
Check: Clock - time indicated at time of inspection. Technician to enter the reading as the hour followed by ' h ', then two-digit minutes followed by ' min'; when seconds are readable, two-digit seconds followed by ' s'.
1 h 17 min
